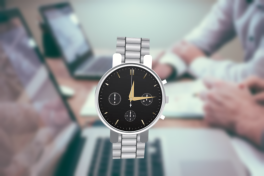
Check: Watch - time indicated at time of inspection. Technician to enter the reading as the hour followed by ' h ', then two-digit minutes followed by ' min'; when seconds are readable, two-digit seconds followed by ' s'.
12 h 14 min
